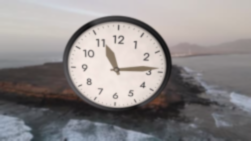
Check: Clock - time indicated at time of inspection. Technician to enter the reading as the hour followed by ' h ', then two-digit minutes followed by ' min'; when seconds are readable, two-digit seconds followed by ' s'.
11 h 14 min
